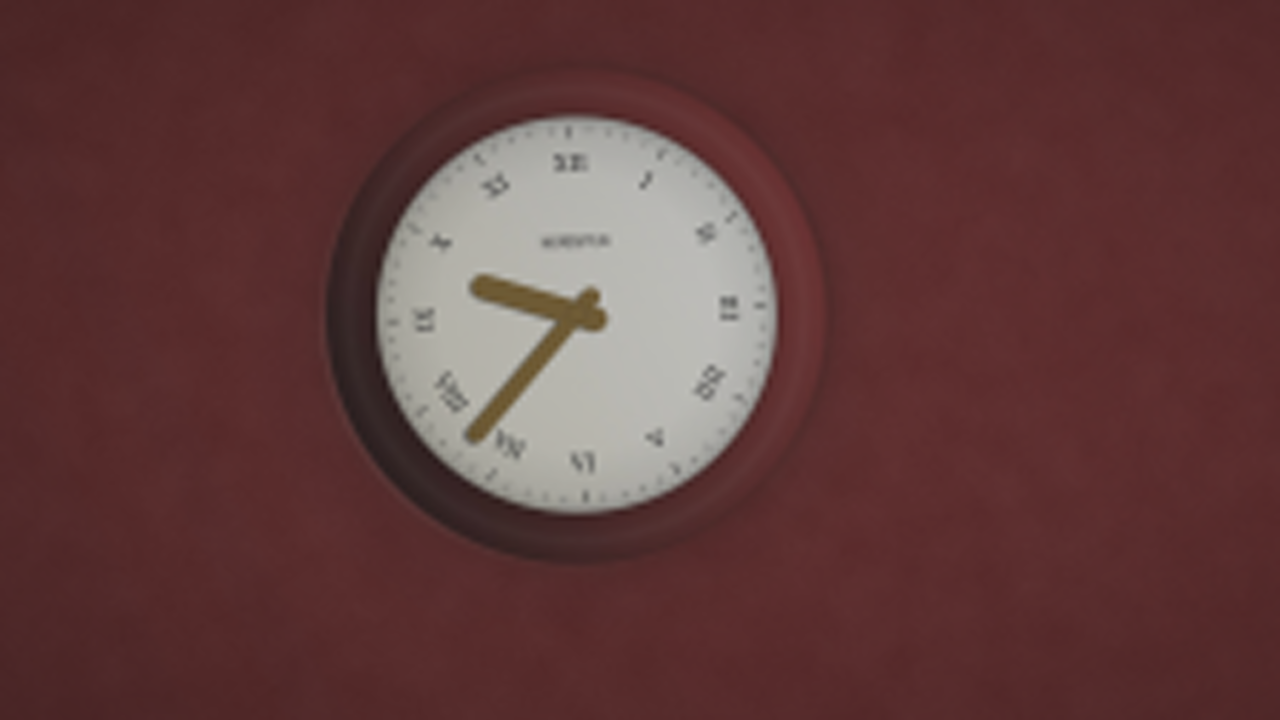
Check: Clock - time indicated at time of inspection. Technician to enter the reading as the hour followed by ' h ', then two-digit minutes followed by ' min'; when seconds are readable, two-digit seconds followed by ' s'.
9 h 37 min
